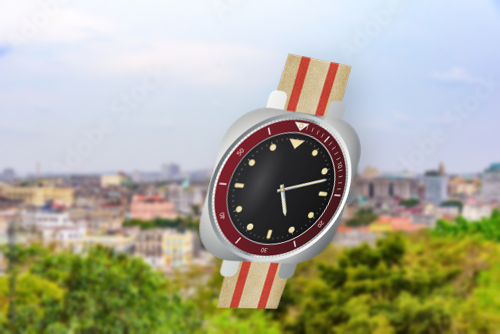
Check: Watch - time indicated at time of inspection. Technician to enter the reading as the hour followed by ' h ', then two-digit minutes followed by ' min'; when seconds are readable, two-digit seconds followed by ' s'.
5 h 12 min
